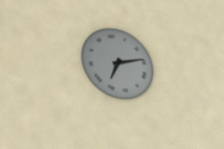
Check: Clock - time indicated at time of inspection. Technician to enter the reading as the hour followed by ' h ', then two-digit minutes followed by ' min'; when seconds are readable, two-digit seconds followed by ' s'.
7 h 14 min
